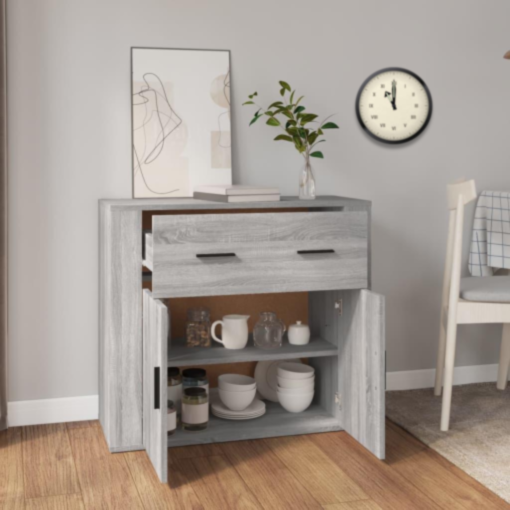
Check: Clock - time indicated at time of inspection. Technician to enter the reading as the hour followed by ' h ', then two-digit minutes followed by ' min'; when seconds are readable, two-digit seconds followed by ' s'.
11 h 00 min
